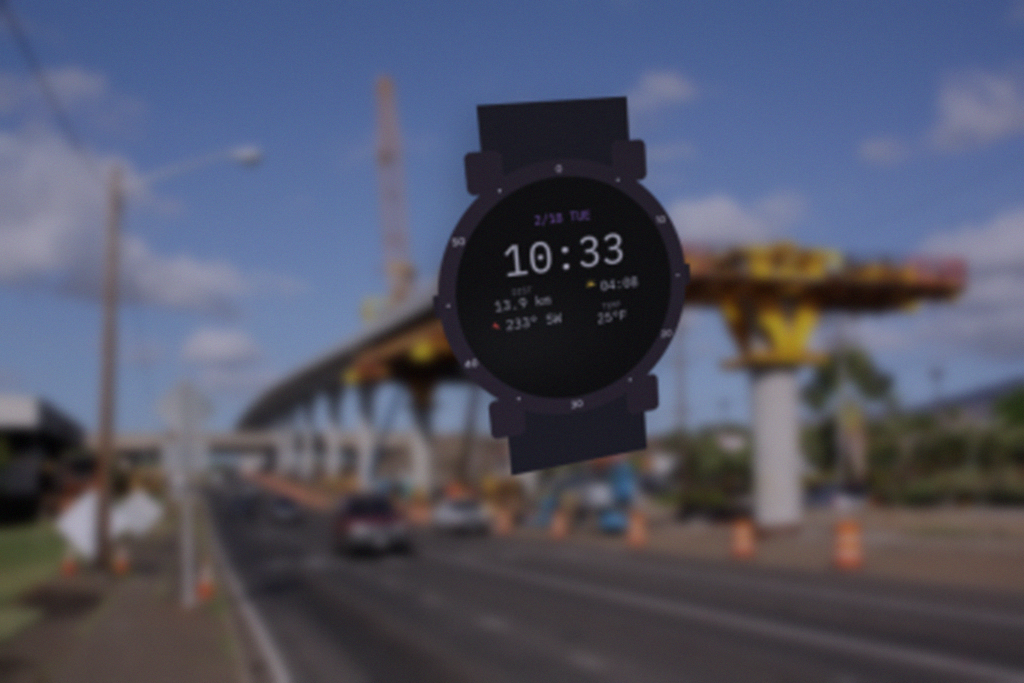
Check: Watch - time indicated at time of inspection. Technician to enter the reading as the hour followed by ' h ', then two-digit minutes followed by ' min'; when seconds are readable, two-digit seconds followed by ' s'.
10 h 33 min
